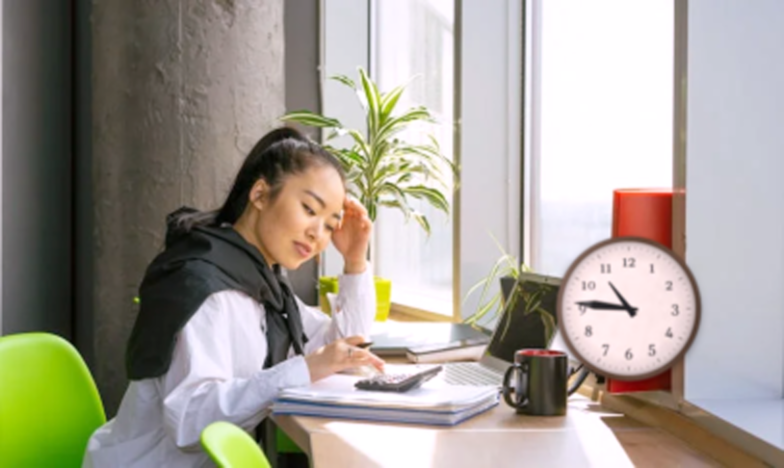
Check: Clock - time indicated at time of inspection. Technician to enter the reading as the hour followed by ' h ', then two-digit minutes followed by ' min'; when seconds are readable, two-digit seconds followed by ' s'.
10 h 46 min
